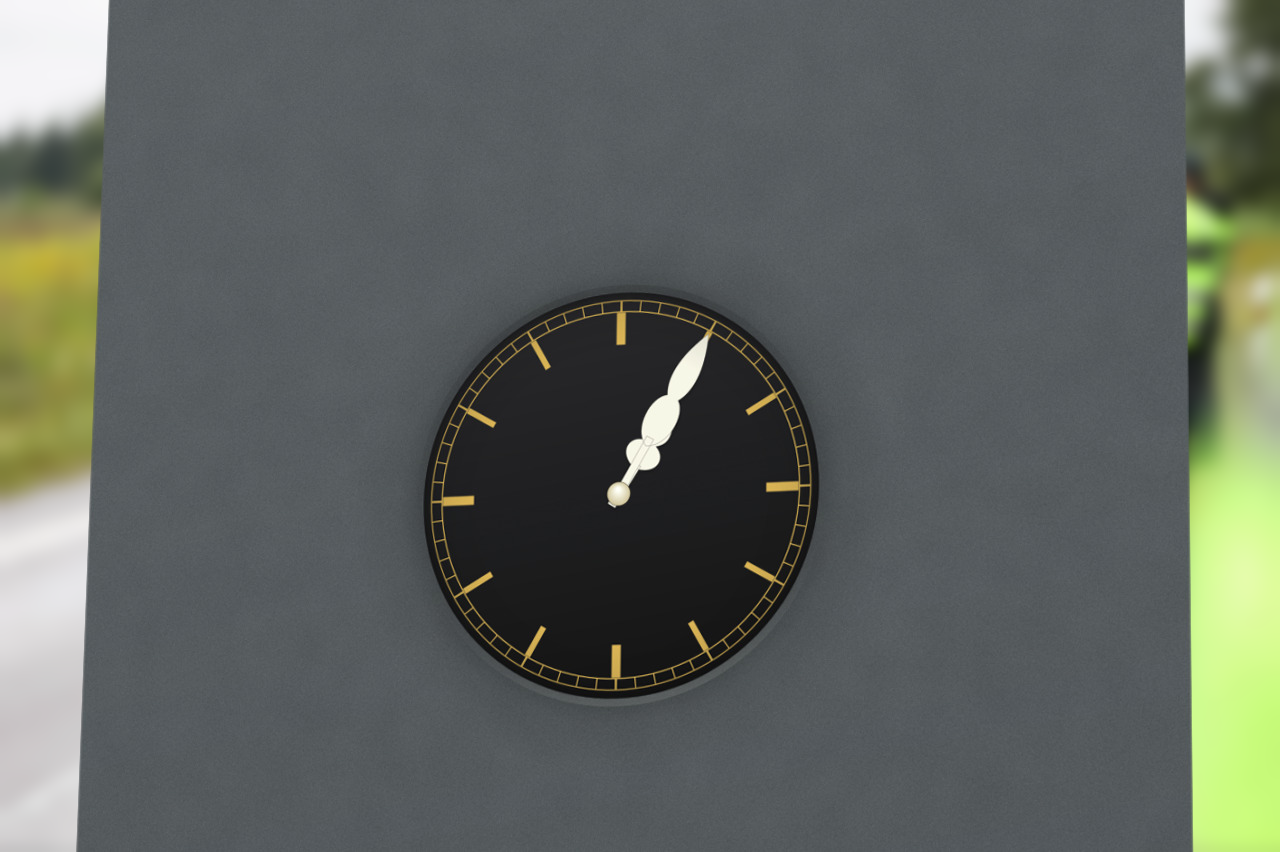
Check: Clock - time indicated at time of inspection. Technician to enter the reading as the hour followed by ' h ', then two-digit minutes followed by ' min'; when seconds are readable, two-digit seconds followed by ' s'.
1 h 05 min
